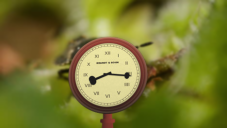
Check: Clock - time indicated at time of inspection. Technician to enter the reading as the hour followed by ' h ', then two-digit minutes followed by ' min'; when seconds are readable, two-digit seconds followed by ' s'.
8 h 16 min
